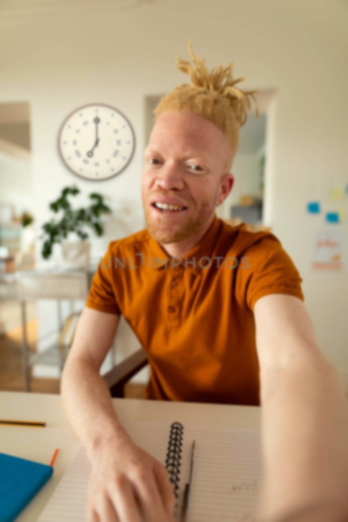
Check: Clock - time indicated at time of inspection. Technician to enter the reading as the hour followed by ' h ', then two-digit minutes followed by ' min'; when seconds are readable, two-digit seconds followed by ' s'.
7 h 00 min
